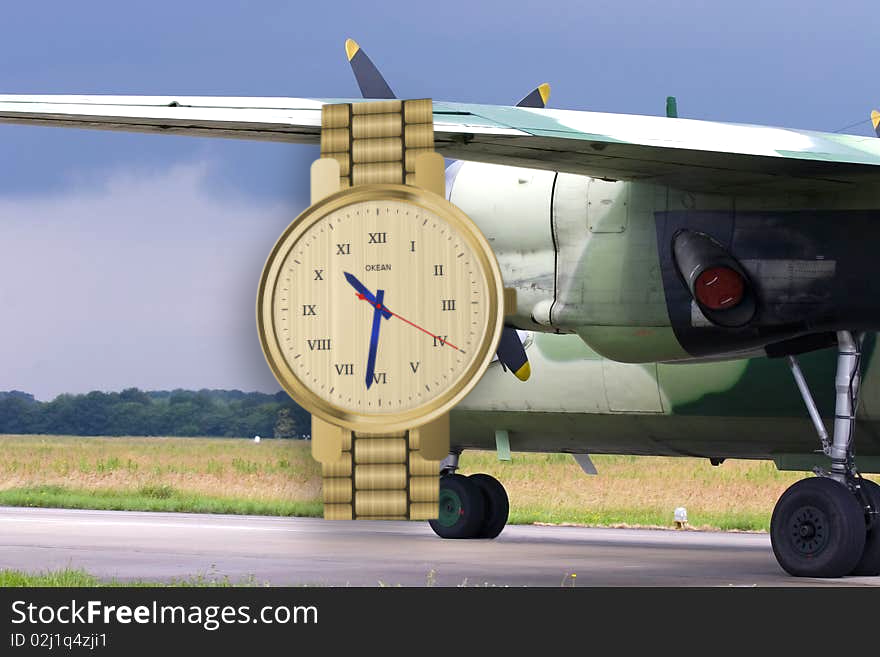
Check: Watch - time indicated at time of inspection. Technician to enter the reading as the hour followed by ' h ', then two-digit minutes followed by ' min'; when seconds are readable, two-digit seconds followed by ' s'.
10 h 31 min 20 s
